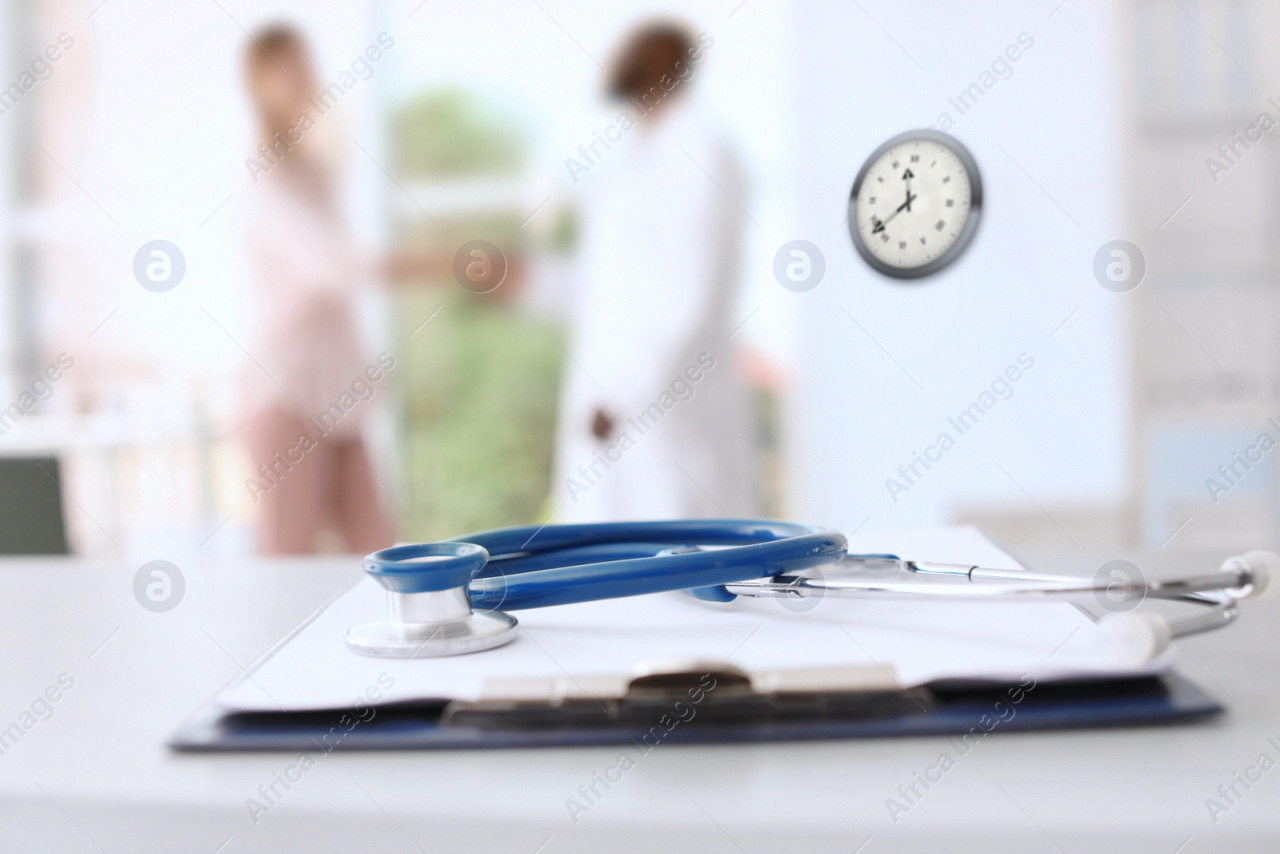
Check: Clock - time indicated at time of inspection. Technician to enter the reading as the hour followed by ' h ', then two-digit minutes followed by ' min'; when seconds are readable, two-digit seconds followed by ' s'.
11 h 38 min
